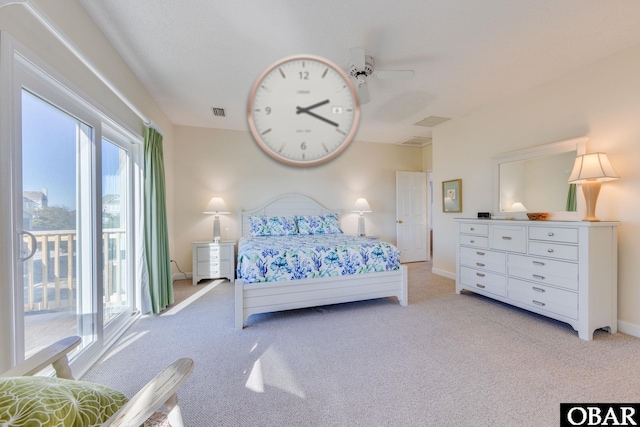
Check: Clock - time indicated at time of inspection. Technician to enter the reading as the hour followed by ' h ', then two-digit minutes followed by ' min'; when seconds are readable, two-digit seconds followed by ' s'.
2 h 19 min
